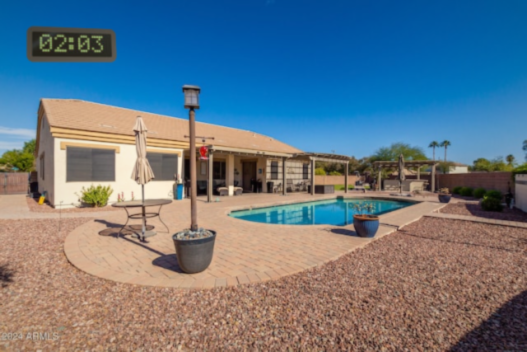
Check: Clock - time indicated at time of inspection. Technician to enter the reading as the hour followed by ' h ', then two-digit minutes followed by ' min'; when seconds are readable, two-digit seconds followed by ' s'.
2 h 03 min
